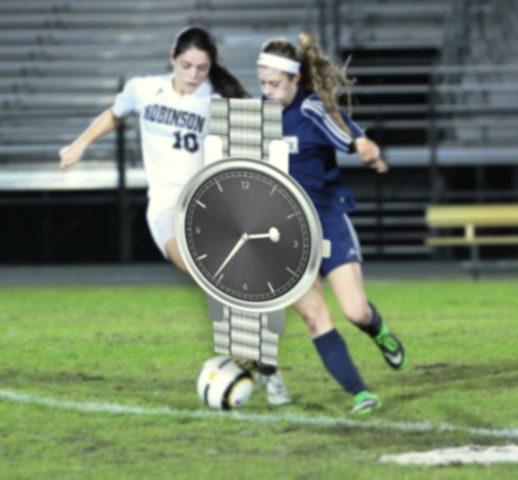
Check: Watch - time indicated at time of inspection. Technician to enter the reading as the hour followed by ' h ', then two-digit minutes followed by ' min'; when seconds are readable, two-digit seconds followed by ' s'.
2 h 36 min
